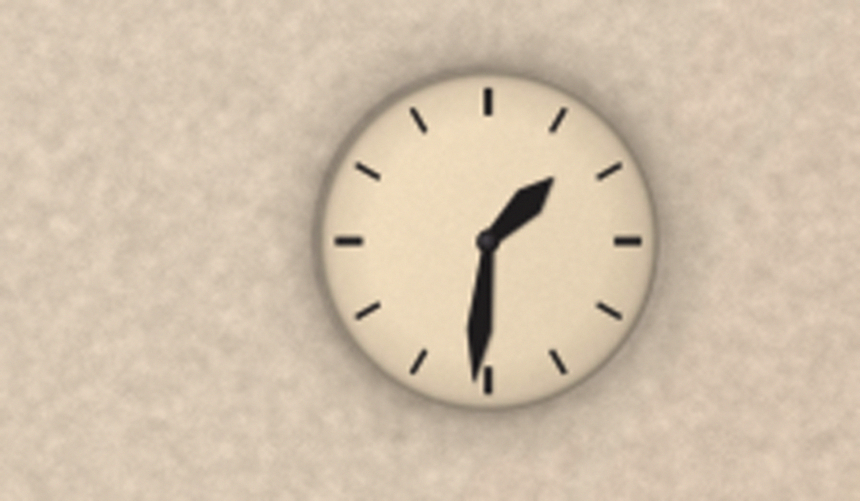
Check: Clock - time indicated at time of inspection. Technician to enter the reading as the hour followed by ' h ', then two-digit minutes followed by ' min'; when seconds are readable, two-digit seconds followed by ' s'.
1 h 31 min
